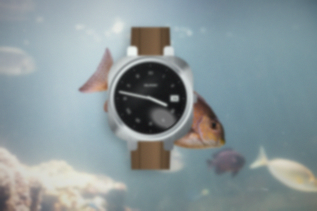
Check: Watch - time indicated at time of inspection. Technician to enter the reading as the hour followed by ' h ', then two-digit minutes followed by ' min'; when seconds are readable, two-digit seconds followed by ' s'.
3 h 47 min
